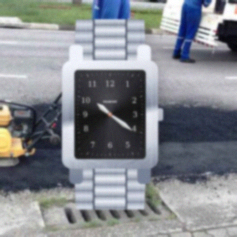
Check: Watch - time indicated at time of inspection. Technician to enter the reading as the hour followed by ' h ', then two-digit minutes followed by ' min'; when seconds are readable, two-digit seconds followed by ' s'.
10 h 21 min
